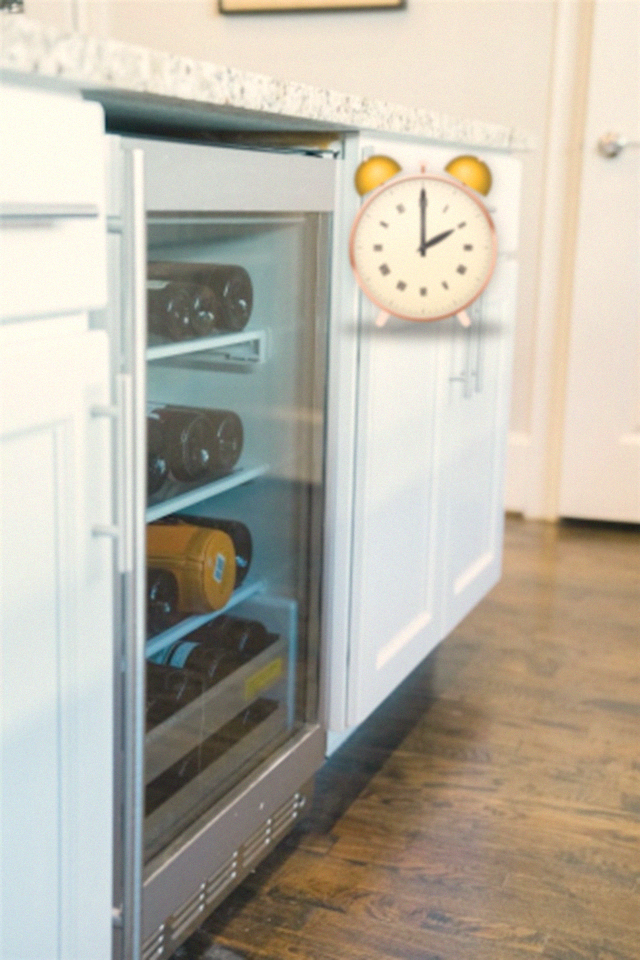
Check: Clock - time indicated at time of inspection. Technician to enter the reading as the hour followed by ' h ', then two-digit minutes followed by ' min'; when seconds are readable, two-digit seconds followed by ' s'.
2 h 00 min
